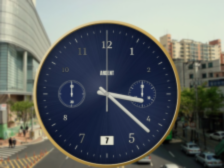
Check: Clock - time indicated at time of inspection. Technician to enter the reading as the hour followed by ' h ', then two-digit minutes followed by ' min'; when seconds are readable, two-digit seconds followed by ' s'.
3 h 22 min
